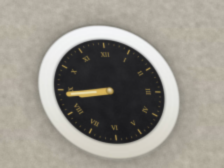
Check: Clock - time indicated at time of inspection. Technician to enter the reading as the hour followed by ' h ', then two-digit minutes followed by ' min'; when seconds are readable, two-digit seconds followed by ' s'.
8 h 44 min
